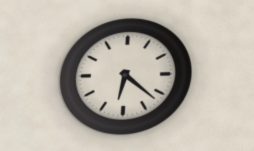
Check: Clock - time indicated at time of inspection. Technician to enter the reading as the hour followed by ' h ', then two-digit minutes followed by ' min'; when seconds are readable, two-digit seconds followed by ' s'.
6 h 22 min
